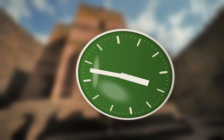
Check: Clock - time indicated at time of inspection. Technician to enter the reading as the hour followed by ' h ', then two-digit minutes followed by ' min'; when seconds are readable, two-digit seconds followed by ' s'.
3 h 48 min
